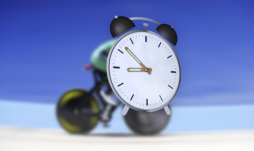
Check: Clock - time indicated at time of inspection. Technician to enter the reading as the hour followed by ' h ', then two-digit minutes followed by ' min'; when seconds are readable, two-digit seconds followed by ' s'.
8 h 52 min
